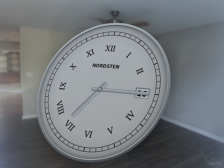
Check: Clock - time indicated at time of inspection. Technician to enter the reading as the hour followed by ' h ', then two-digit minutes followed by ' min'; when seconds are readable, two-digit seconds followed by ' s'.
7 h 15 min
